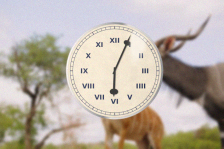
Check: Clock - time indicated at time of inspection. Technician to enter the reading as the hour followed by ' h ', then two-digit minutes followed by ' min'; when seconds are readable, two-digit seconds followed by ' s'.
6 h 04 min
